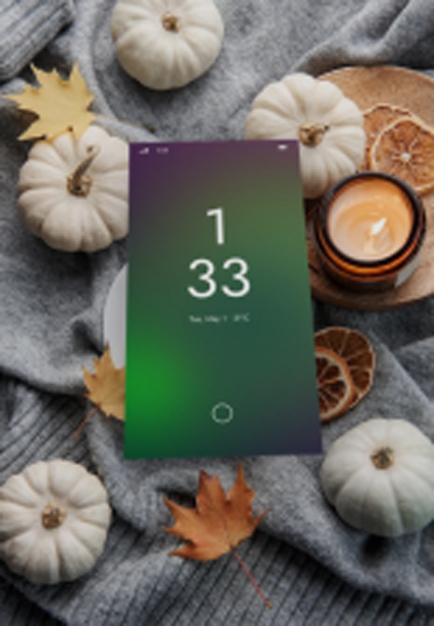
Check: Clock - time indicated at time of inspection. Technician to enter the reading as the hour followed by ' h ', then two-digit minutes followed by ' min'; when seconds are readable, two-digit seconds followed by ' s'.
1 h 33 min
